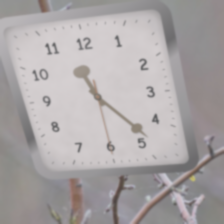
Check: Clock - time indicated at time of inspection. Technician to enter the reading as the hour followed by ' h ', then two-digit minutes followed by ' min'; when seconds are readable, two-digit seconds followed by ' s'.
11 h 23 min 30 s
